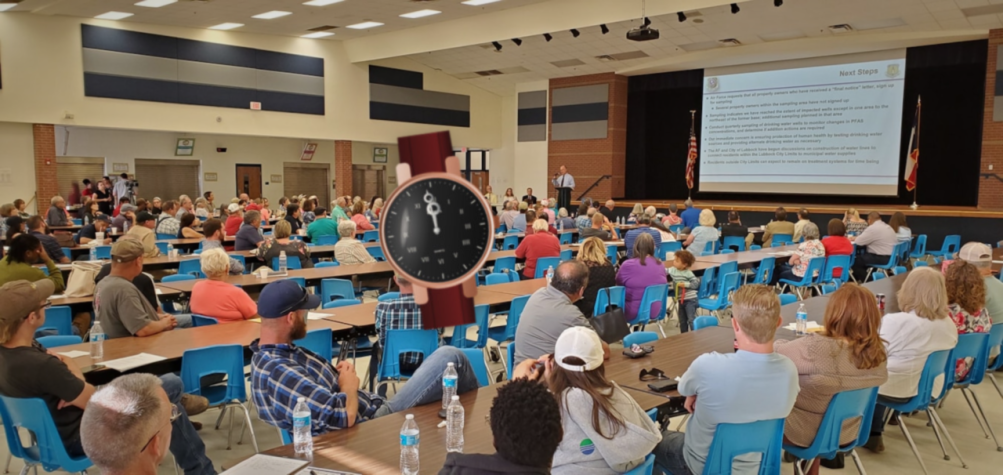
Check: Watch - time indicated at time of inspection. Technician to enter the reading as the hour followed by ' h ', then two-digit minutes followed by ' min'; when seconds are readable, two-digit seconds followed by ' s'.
11 h 59 min
